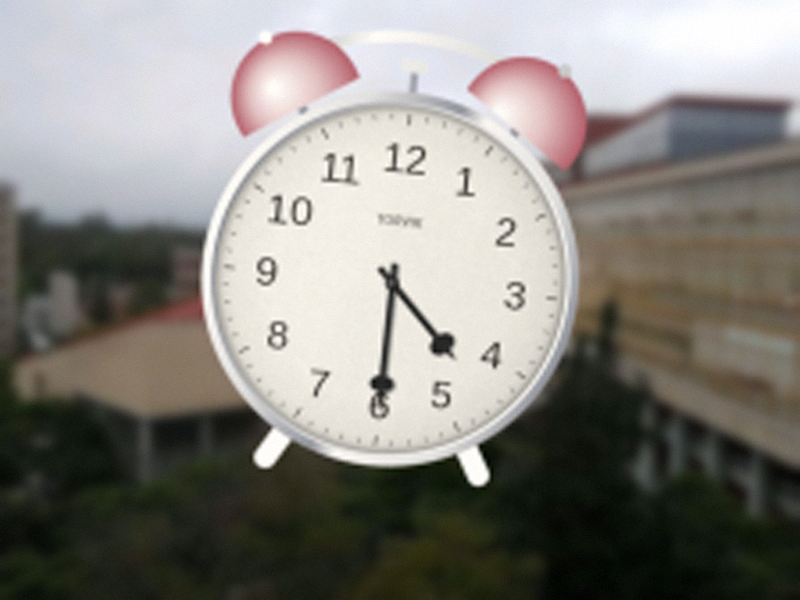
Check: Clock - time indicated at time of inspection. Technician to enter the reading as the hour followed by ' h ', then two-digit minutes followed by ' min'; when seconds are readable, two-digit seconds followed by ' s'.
4 h 30 min
